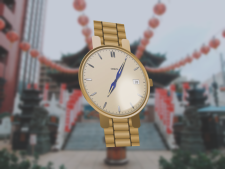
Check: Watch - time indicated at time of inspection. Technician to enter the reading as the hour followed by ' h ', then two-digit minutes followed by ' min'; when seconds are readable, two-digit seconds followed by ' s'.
7 h 05 min
